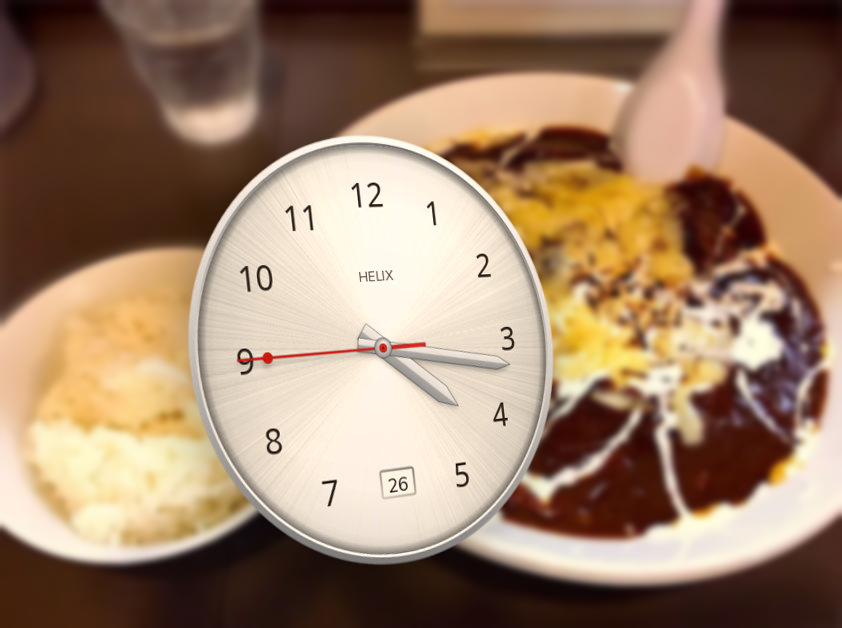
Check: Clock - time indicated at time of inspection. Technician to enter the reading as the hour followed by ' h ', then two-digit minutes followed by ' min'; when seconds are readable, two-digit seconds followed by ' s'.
4 h 16 min 45 s
